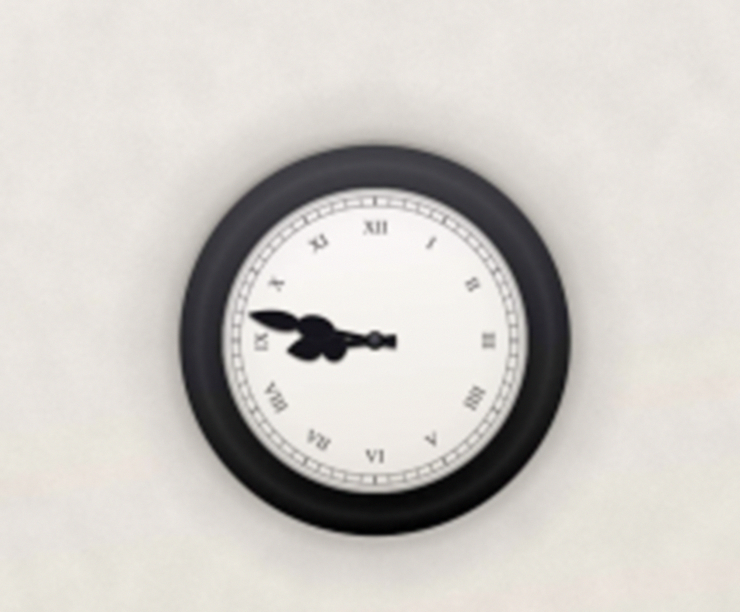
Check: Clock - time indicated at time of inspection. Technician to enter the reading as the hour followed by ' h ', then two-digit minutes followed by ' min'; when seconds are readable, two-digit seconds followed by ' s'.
8 h 47 min
